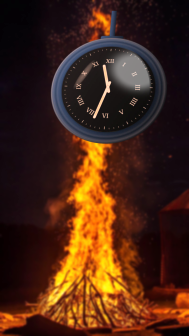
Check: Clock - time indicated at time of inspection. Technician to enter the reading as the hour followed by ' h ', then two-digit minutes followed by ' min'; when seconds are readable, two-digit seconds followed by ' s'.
11 h 33 min
